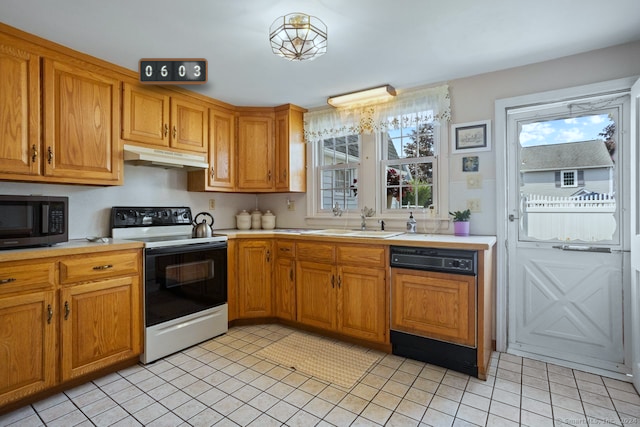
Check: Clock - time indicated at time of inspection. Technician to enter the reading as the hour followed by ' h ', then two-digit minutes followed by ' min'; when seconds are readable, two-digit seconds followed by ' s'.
6 h 03 min
